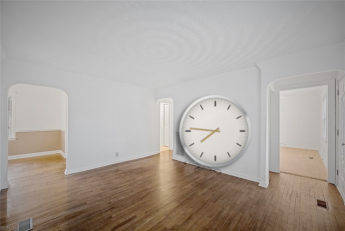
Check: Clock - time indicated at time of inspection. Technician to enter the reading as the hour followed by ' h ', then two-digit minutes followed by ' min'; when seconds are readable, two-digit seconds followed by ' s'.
7 h 46 min
